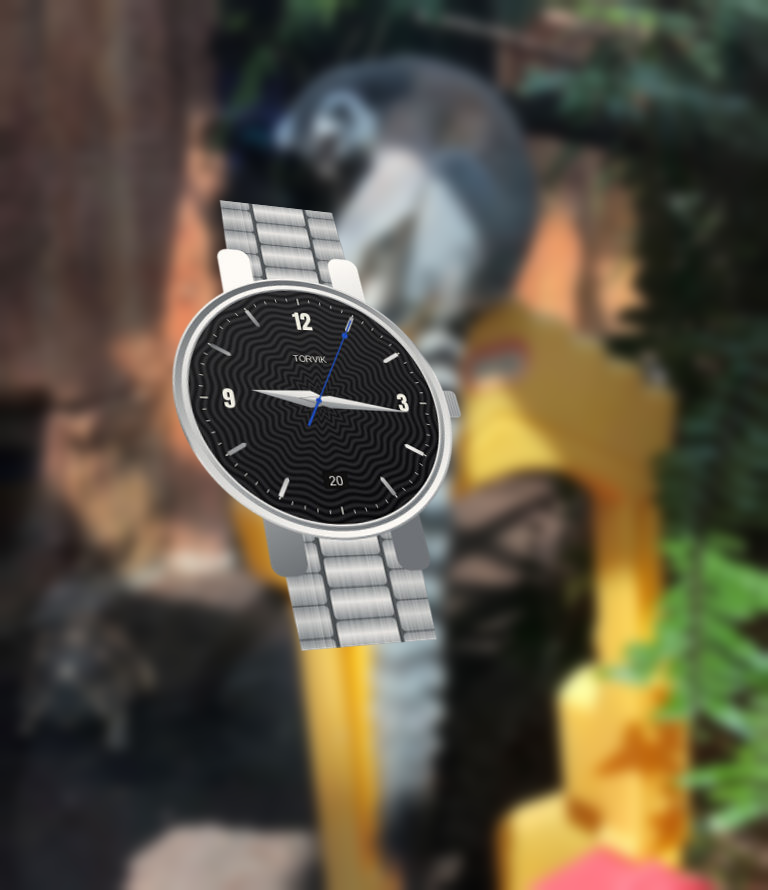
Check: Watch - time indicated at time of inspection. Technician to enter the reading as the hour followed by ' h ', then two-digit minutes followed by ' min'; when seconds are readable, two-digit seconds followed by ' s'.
9 h 16 min 05 s
